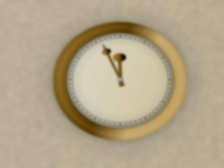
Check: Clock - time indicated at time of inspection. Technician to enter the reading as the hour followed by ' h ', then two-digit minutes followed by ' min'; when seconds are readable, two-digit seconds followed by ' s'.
11 h 56 min
